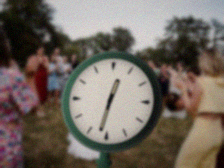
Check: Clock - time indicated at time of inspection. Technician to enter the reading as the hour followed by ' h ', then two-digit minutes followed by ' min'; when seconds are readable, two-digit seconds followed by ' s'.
12 h 32 min
